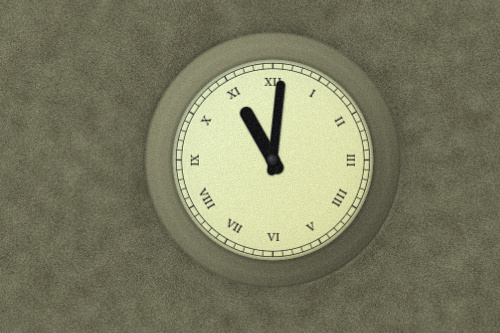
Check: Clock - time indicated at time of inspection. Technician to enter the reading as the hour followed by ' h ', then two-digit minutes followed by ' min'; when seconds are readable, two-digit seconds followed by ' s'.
11 h 01 min
